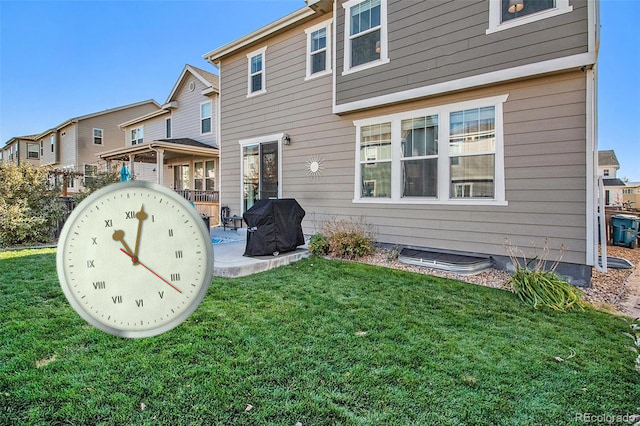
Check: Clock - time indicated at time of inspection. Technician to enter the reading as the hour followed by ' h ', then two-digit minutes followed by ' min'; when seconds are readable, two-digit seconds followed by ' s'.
11 h 02 min 22 s
